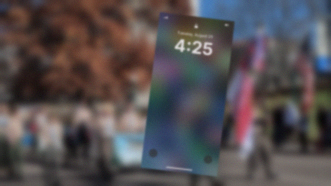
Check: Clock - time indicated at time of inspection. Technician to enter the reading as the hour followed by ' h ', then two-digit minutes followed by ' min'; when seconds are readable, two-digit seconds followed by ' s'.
4 h 25 min
